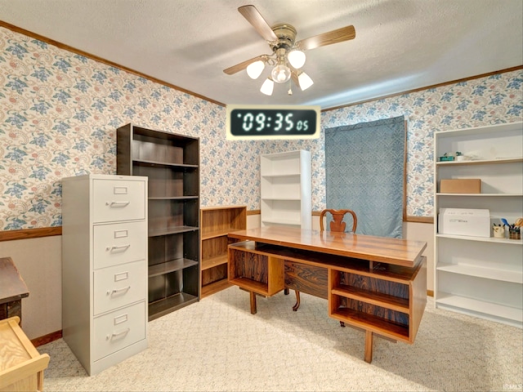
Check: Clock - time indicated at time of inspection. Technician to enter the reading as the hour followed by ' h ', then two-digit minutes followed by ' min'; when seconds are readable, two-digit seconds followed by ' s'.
9 h 35 min 05 s
